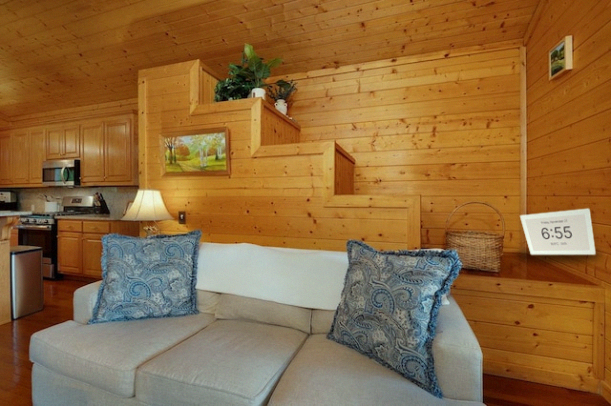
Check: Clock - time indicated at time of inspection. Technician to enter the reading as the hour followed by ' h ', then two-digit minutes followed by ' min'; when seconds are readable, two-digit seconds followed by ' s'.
6 h 55 min
